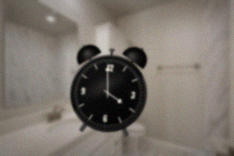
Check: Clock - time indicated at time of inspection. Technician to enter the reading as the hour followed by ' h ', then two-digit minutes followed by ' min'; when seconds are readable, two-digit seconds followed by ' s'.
3 h 59 min
